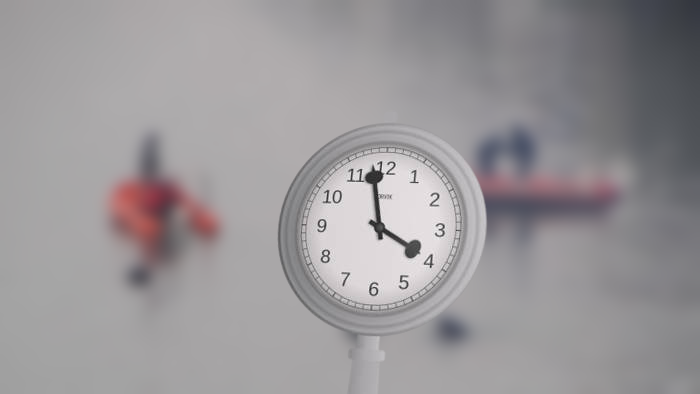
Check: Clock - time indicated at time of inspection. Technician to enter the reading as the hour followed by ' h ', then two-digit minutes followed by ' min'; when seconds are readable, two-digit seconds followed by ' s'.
3 h 58 min
